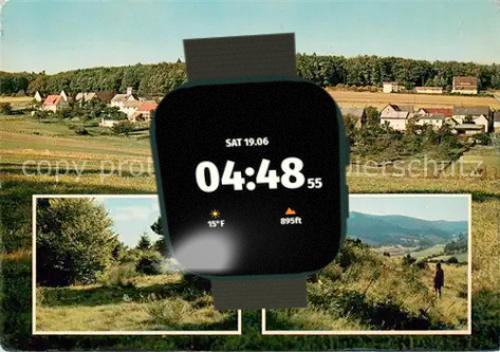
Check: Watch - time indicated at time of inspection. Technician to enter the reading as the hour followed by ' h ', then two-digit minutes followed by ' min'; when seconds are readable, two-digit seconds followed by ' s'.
4 h 48 min 55 s
